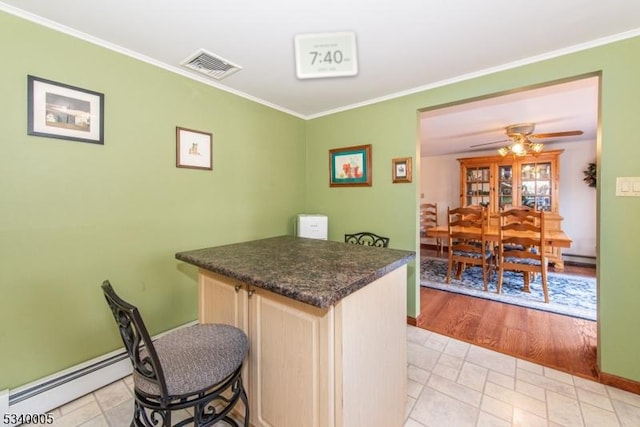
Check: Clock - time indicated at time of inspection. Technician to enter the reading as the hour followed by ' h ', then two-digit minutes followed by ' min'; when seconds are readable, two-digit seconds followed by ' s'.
7 h 40 min
